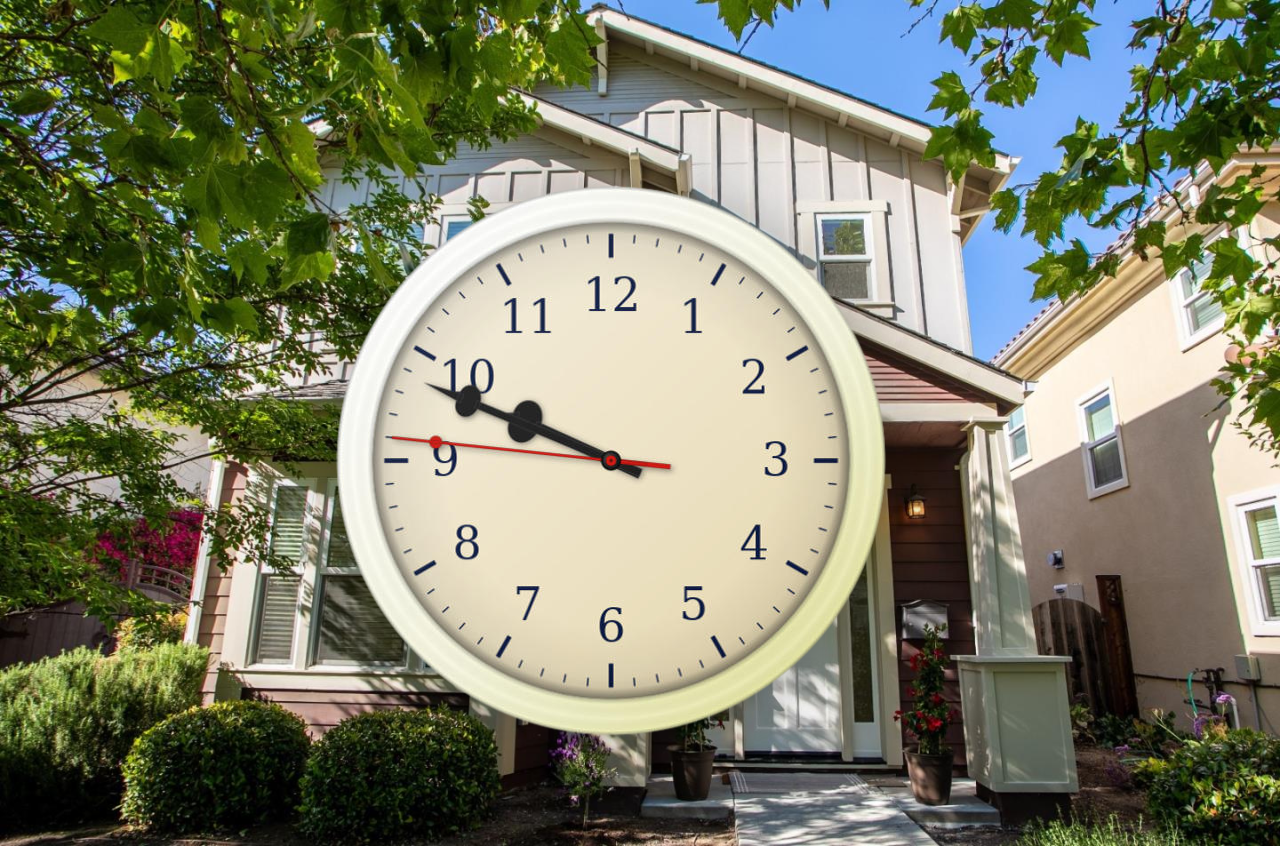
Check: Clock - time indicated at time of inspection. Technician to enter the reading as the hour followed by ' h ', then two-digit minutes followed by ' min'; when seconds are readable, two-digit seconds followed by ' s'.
9 h 48 min 46 s
